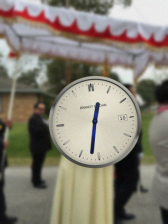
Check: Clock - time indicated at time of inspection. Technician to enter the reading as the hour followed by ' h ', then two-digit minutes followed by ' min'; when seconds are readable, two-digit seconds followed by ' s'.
12 h 32 min
